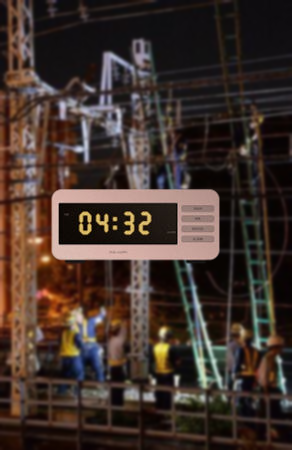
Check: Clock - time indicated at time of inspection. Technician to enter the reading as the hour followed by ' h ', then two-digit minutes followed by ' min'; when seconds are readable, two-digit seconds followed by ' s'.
4 h 32 min
